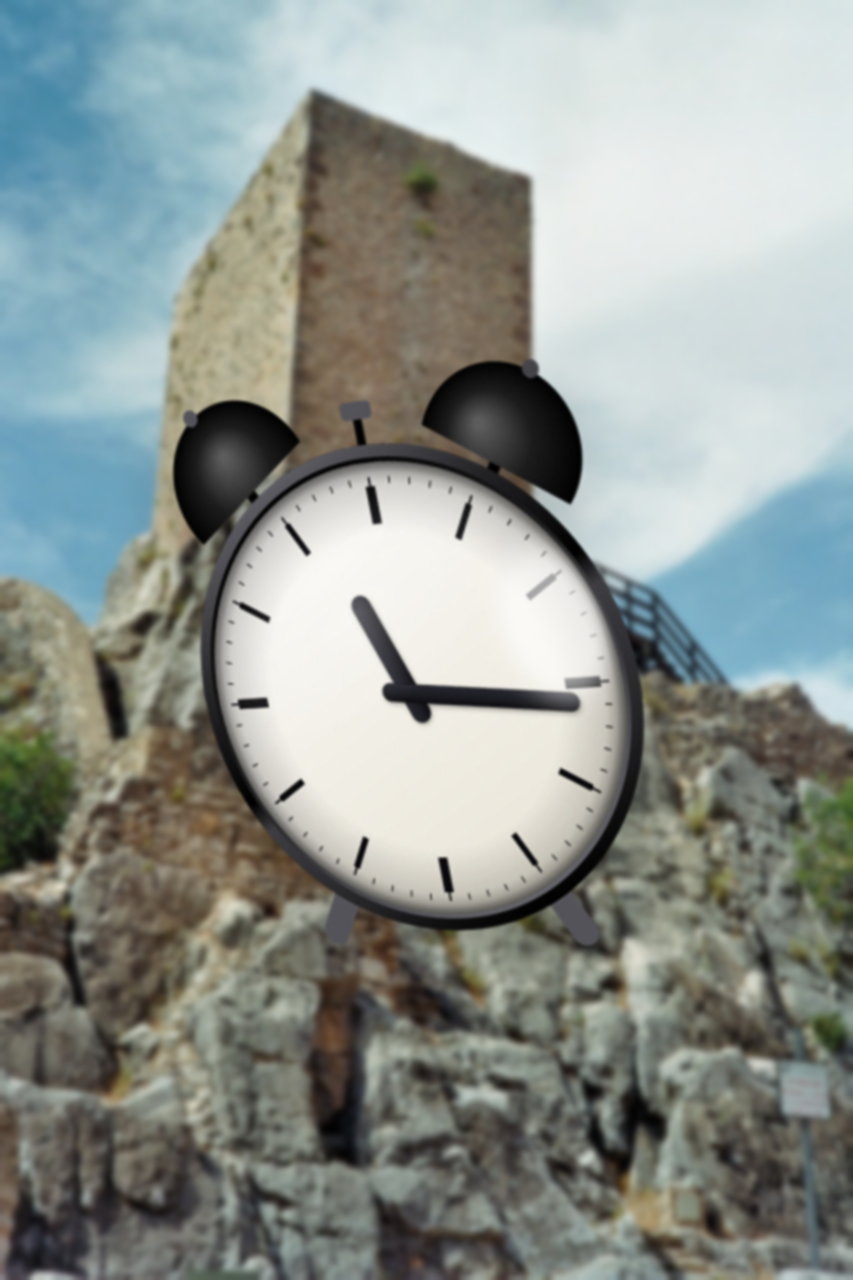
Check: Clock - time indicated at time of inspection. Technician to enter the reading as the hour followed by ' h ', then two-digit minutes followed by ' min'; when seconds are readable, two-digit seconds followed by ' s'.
11 h 16 min
